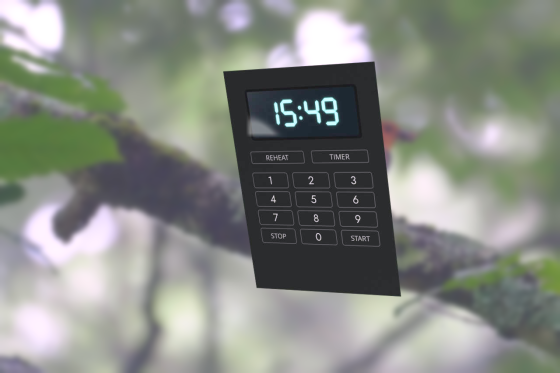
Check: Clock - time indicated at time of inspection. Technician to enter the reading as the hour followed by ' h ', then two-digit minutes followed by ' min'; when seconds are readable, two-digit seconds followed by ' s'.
15 h 49 min
